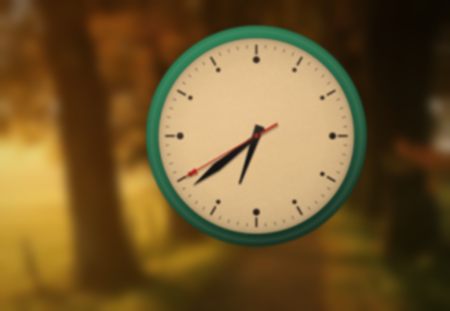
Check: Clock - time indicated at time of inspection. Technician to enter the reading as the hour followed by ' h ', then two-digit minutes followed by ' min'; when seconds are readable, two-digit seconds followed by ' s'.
6 h 38 min 40 s
